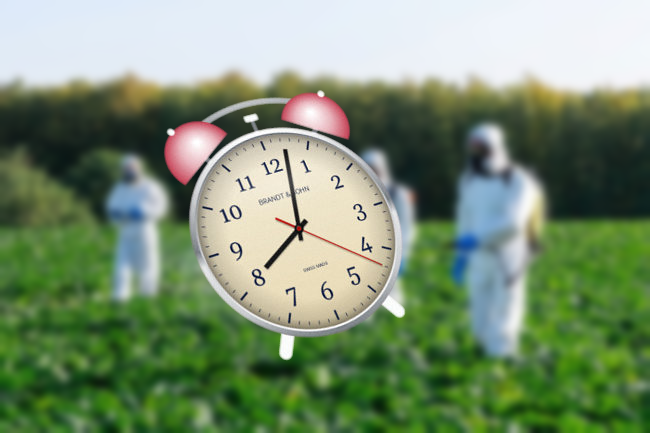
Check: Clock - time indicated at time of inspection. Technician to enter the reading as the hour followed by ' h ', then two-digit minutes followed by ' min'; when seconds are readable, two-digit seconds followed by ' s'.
8 h 02 min 22 s
